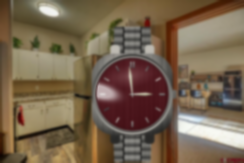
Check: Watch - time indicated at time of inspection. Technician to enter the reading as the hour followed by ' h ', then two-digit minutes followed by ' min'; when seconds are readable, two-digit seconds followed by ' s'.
2 h 59 min
